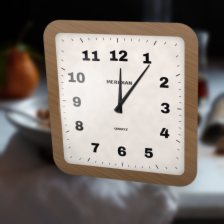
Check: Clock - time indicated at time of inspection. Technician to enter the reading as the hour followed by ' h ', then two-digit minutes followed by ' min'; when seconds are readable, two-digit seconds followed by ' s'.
12 h 06 min
